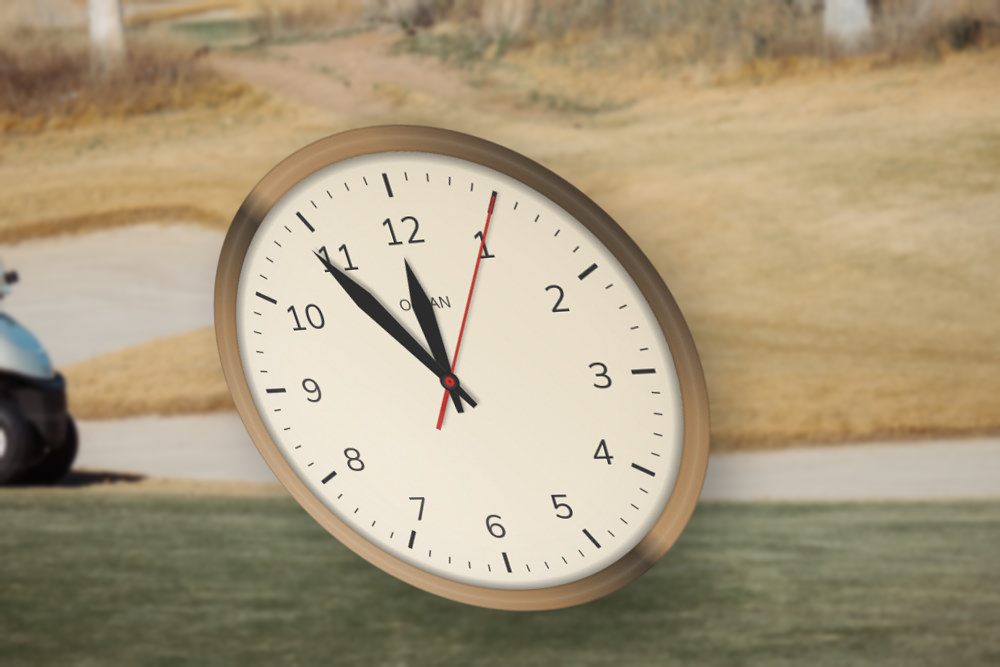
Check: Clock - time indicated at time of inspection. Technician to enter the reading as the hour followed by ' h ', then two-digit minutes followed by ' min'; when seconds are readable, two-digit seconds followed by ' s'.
11 h 54 min 05 s
